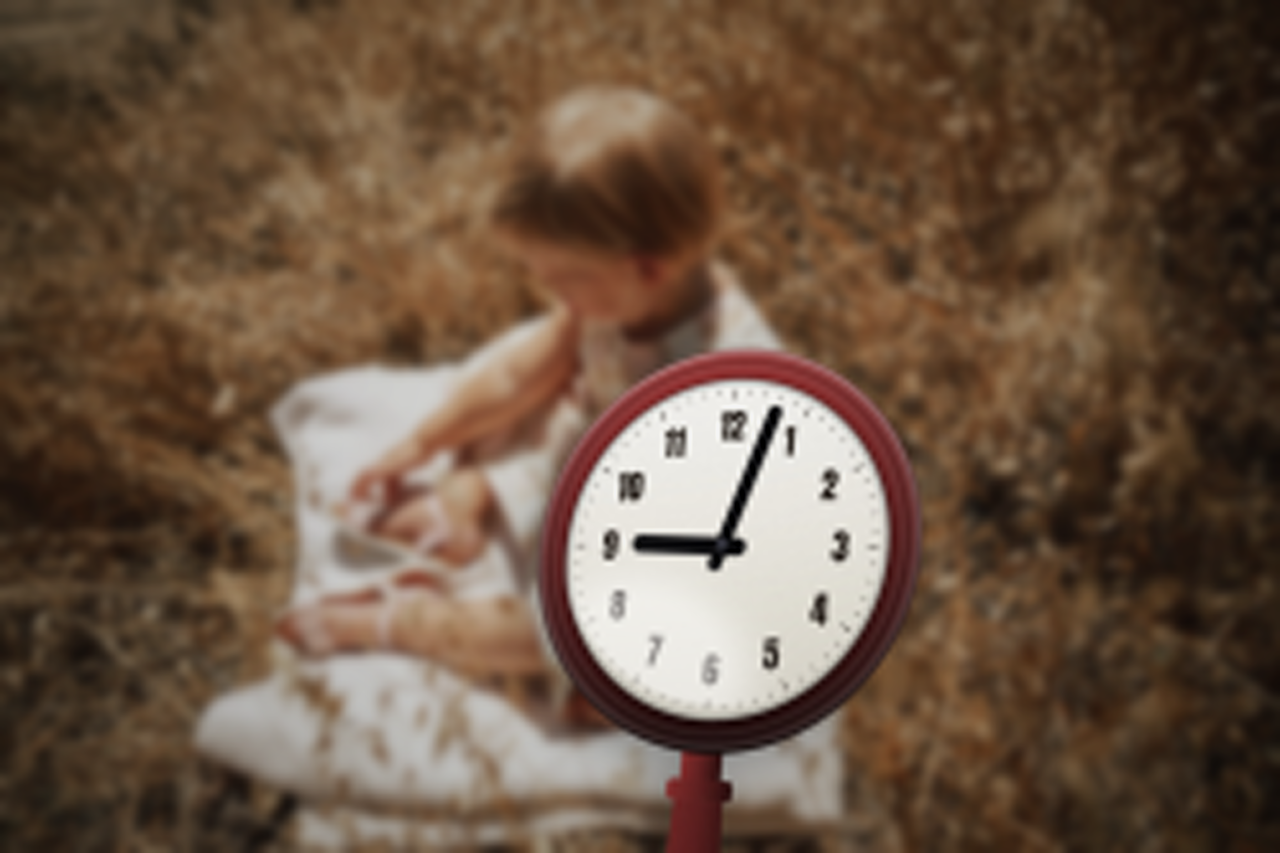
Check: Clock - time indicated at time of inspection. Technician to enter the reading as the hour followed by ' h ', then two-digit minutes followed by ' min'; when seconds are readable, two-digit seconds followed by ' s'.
9 h 03 min
